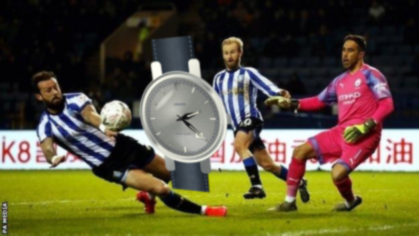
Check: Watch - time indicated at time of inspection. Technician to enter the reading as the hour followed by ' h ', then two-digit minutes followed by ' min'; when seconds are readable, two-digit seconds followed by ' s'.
2 h 22 min
